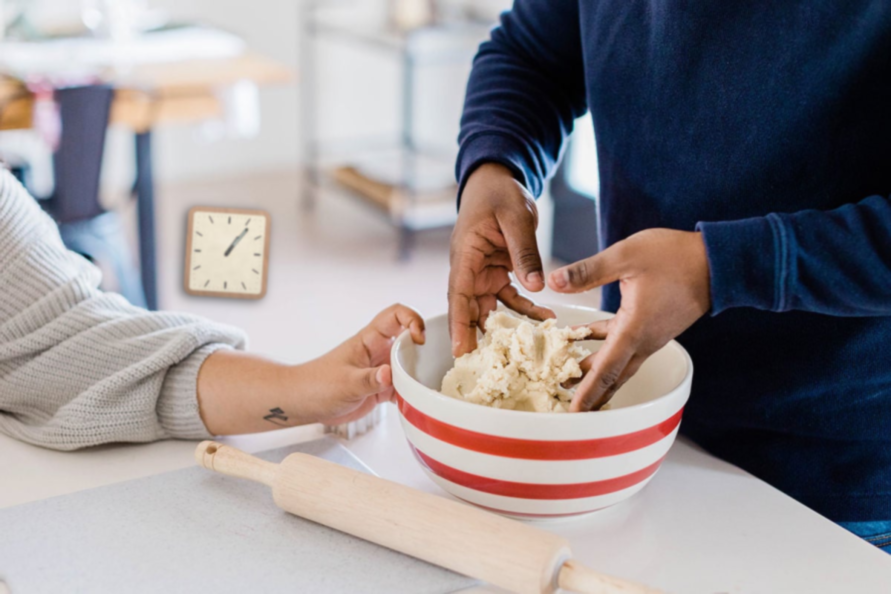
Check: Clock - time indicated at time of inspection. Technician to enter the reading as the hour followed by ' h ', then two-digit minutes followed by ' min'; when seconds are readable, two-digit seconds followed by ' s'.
1 h 06 min
